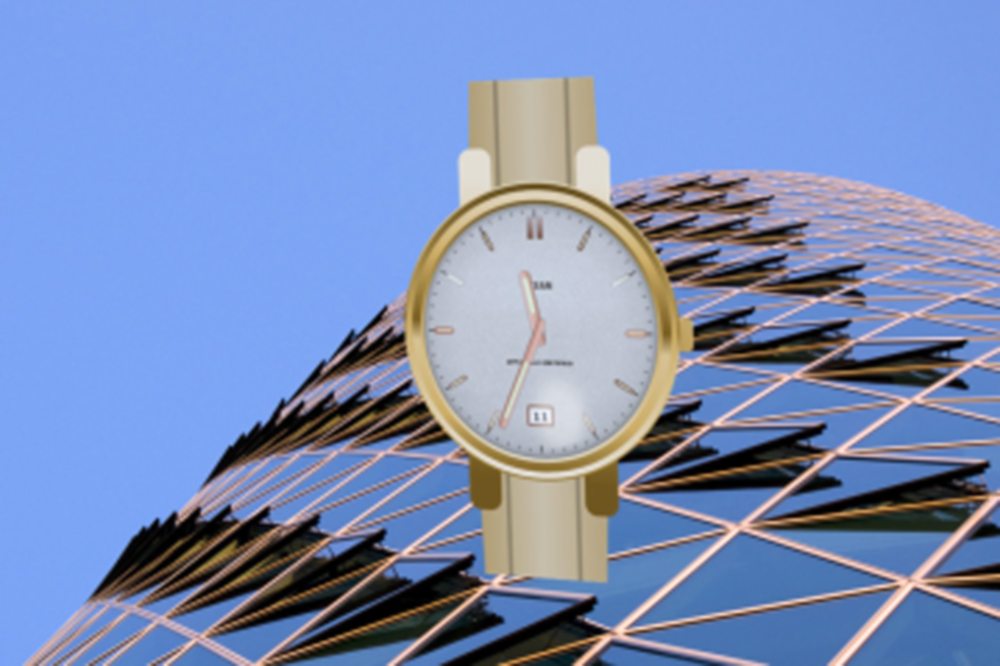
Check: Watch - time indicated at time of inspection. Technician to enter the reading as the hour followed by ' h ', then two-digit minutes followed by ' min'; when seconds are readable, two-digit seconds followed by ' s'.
11 h 34 min
